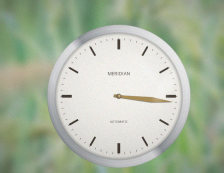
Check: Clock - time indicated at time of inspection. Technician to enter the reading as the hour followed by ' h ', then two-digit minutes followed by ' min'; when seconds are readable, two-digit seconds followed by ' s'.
3 h 16 min
